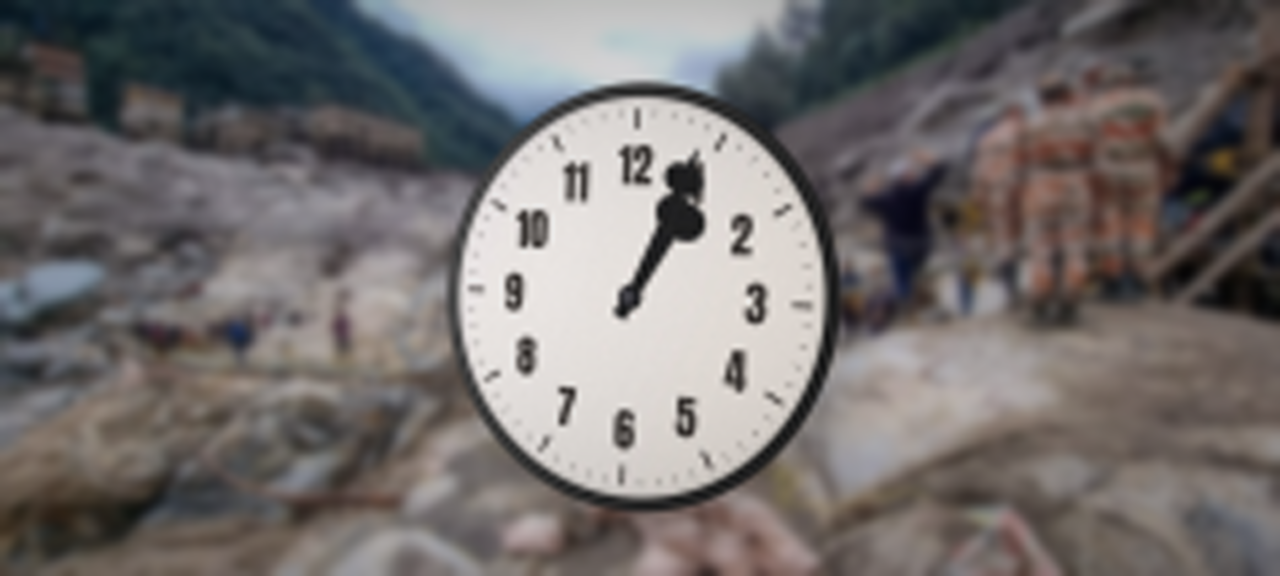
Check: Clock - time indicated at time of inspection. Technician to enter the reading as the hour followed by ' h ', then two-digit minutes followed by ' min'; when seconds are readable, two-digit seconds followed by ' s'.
1 h 04 min
